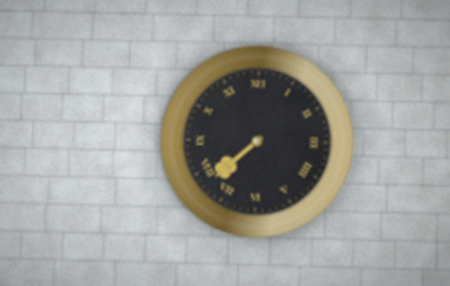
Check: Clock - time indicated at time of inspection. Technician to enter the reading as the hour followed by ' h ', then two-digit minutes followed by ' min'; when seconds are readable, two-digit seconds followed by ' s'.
7 h 38 min
